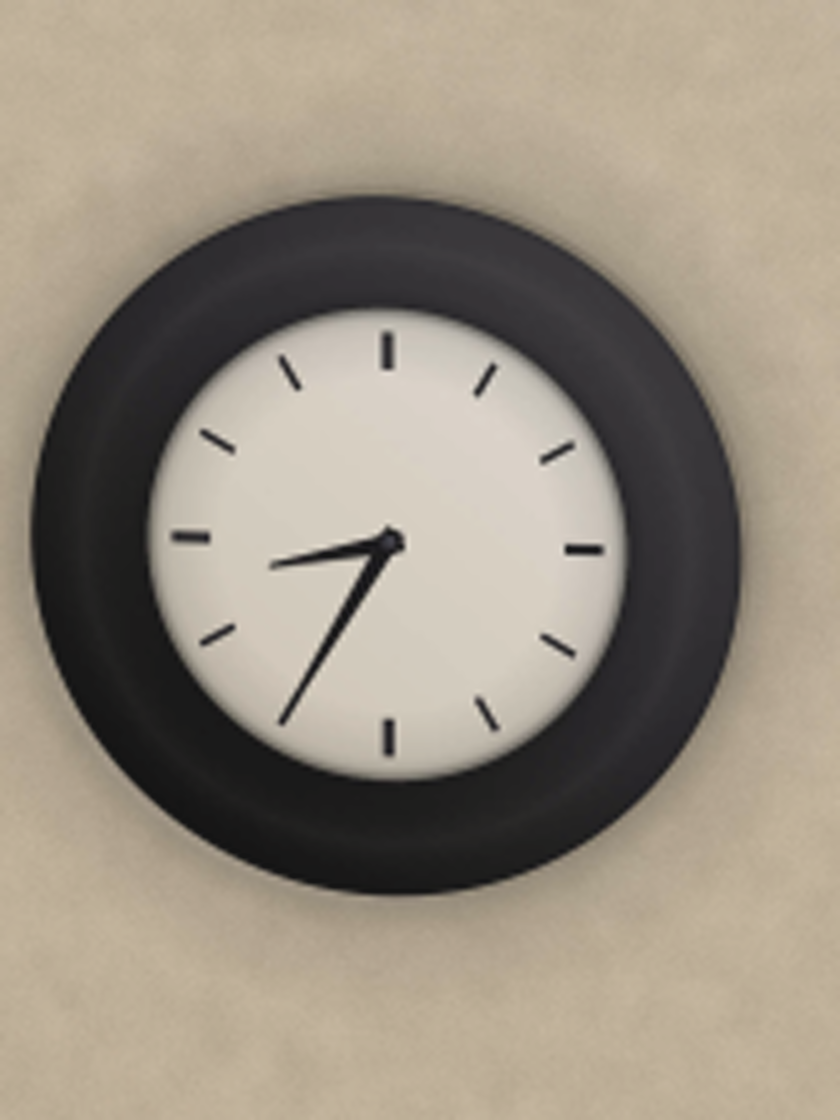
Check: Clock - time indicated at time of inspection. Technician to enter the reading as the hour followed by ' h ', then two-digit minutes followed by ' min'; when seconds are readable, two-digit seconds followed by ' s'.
8 h 35 min
